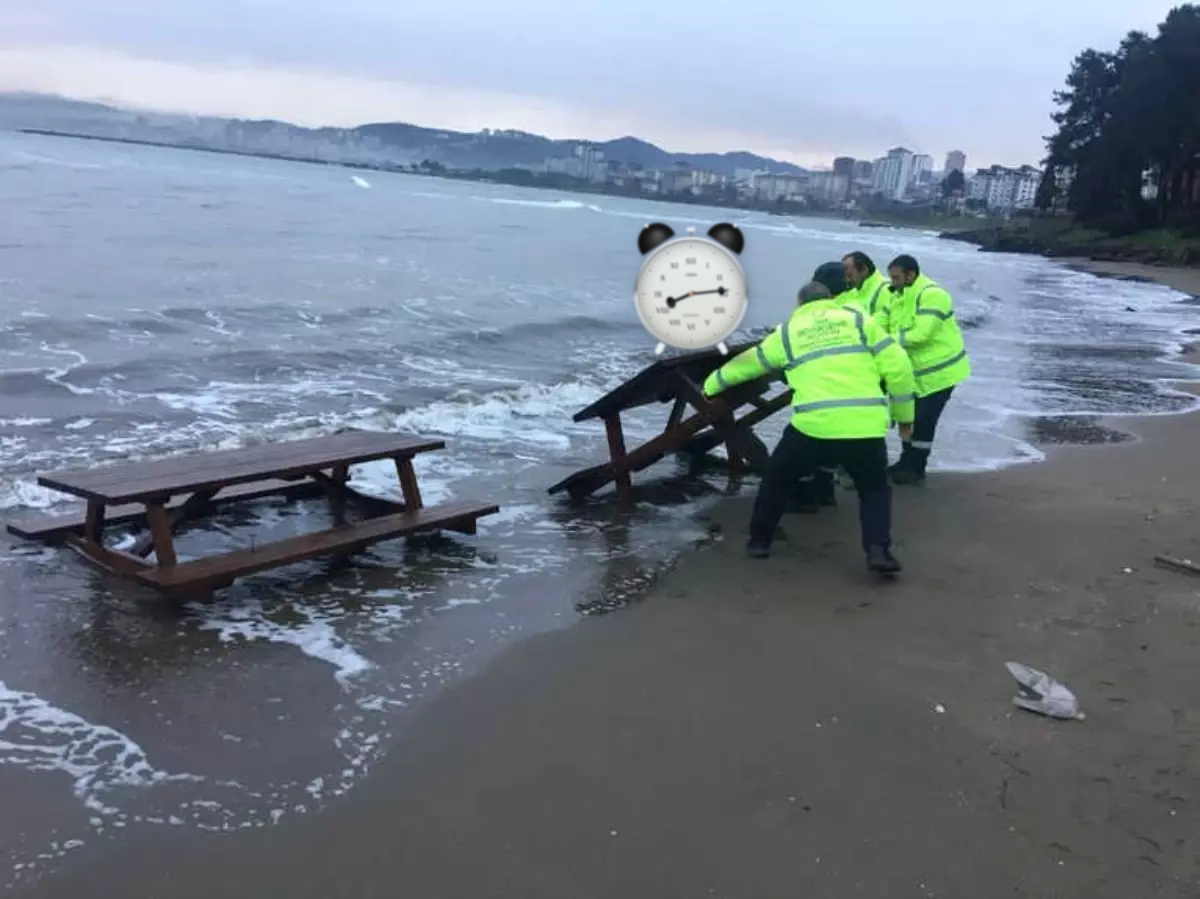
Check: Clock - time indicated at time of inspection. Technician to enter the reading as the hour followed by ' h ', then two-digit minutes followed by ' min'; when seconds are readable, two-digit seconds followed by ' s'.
8 h 14 min
